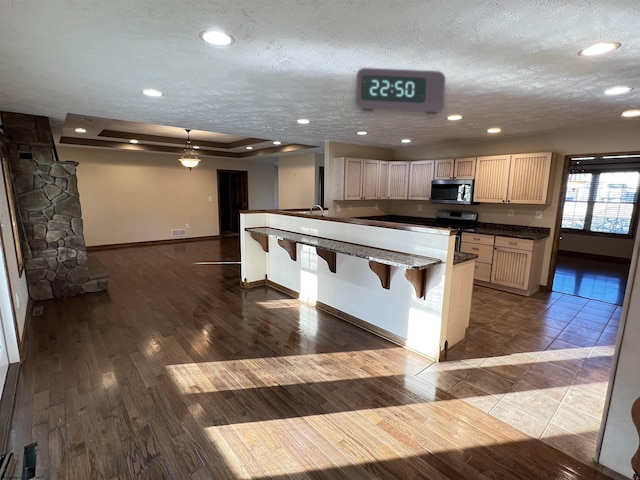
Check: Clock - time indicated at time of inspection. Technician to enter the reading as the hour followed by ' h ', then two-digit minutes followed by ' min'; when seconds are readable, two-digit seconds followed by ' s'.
22 h 50 min
